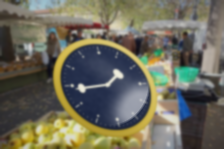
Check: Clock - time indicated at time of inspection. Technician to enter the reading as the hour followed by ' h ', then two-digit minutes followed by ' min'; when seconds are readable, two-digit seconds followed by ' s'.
1 h 44 min
